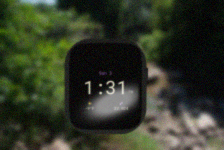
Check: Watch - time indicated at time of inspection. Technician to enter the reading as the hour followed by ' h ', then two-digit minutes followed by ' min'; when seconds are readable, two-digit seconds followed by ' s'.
1 h 31 min
